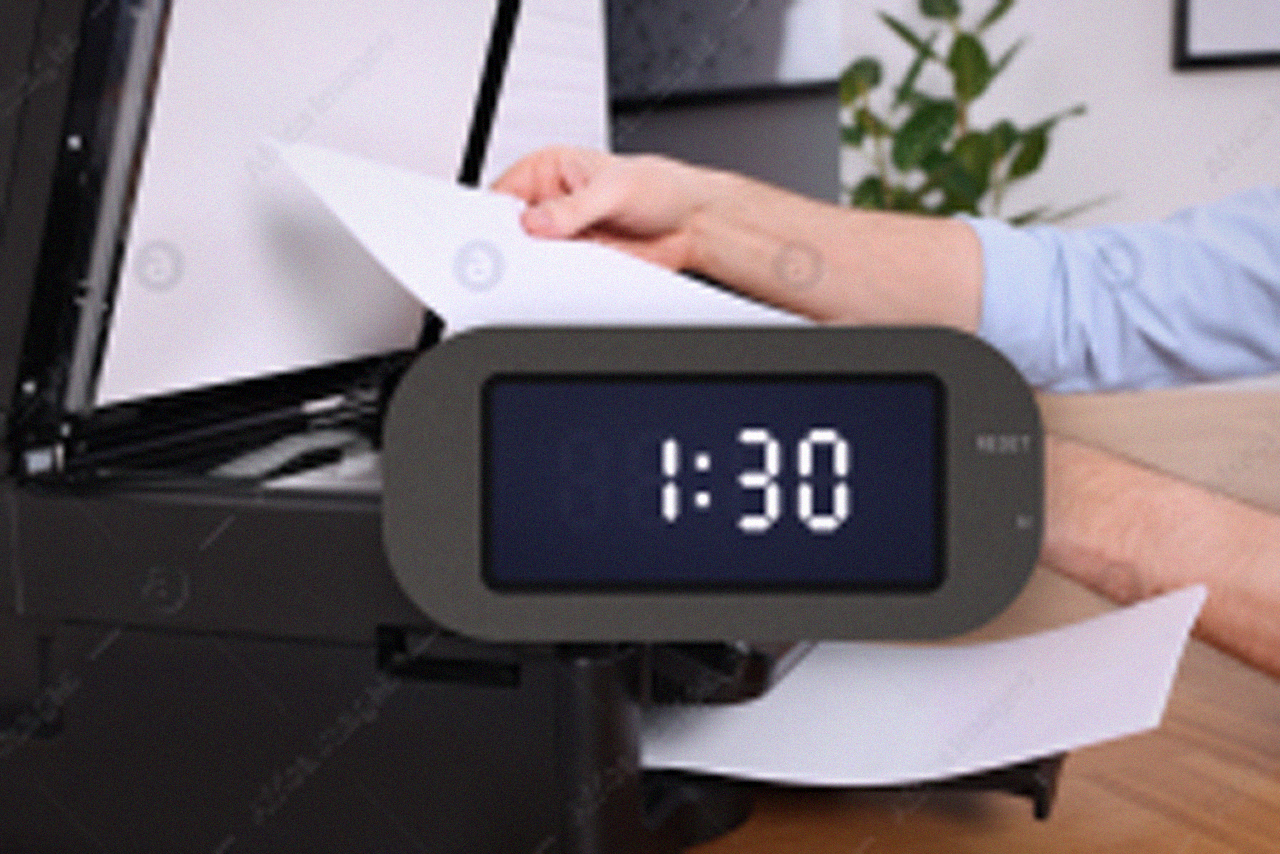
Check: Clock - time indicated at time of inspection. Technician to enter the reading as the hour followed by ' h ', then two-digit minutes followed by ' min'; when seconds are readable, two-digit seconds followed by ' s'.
1 h 30 min
